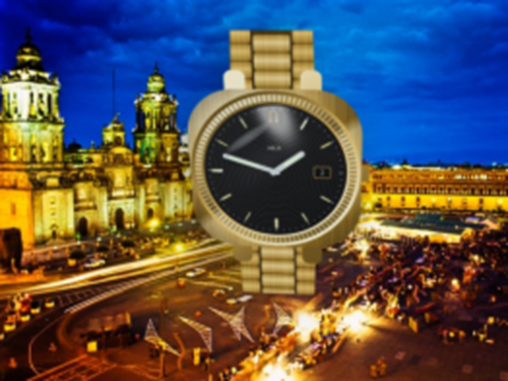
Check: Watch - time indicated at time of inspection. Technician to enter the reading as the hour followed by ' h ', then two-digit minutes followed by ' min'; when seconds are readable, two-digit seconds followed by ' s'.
1 h 48 min
